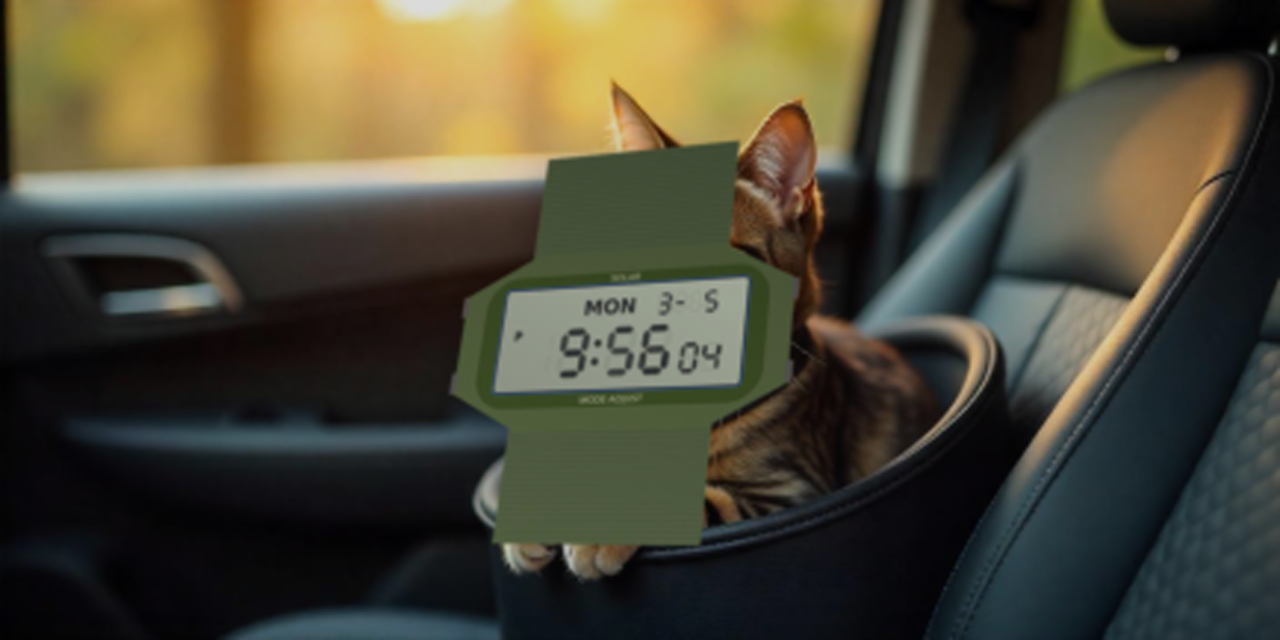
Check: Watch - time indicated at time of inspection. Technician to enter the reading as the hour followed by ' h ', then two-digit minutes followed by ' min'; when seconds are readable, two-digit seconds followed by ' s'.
9 h 56 min 04 s
